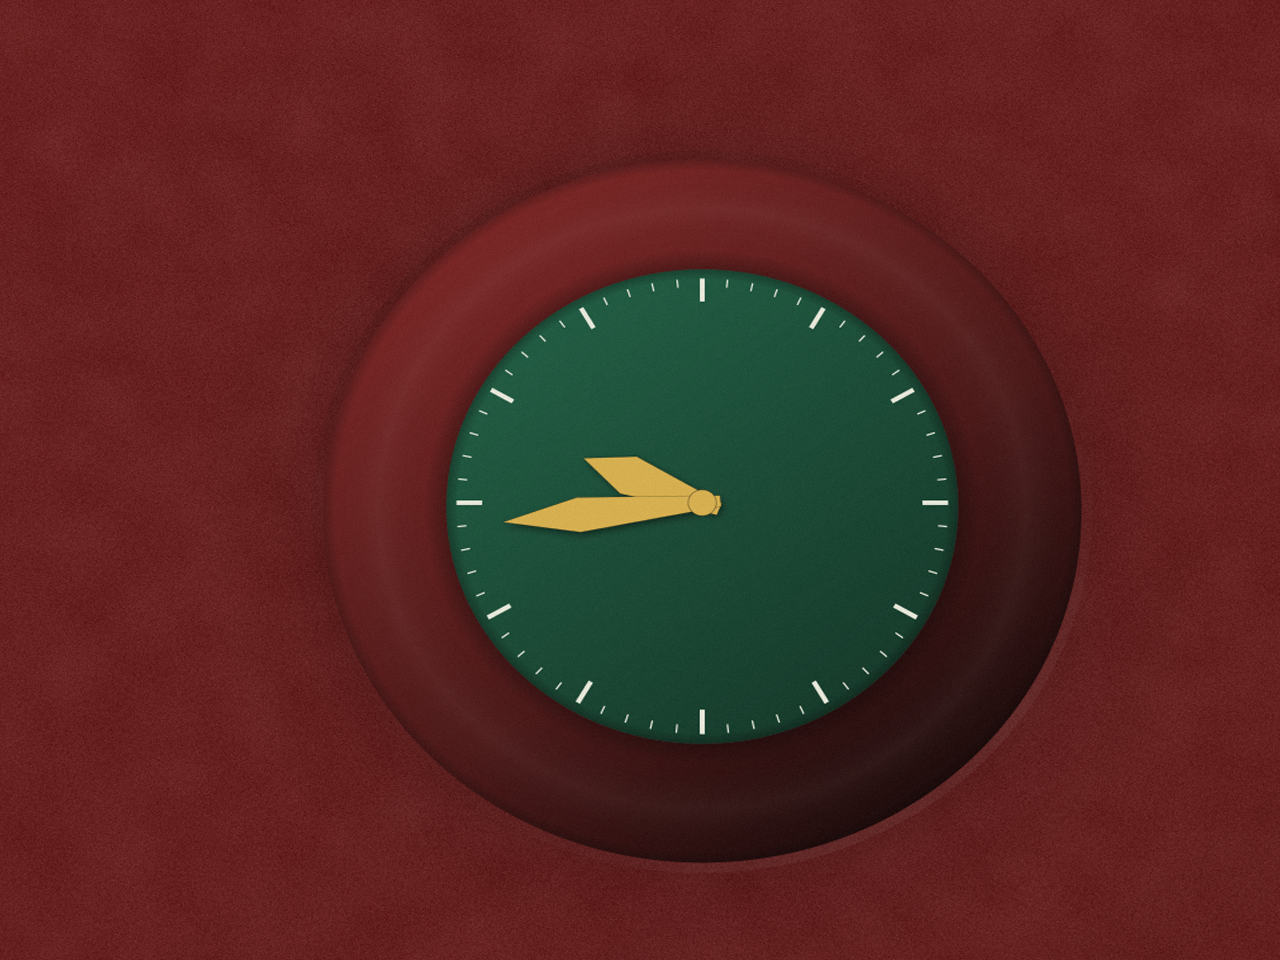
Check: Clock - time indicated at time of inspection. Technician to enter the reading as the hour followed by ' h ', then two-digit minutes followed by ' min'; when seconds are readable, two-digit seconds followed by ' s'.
9 h 44 min
